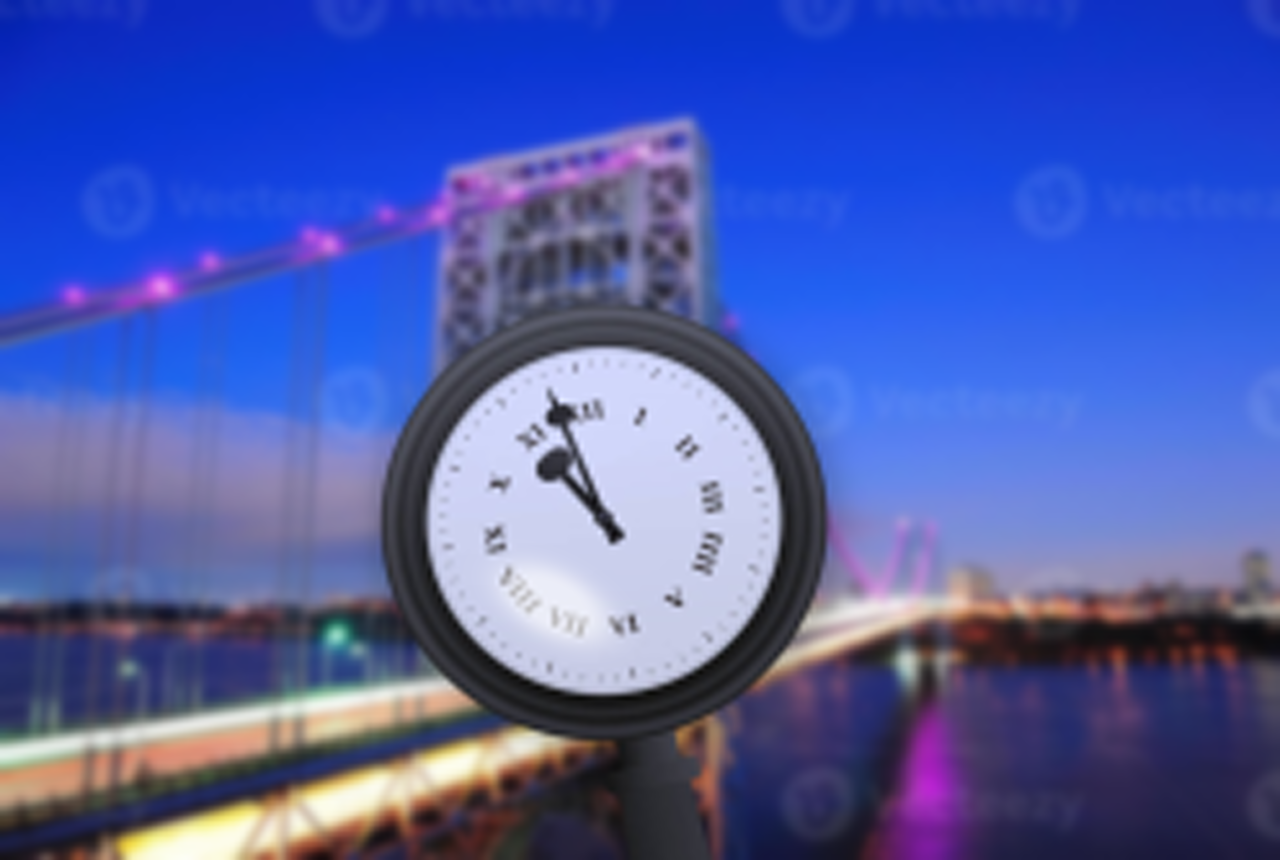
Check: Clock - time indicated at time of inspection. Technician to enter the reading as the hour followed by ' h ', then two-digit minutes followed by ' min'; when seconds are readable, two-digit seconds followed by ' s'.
10 h 58 min
